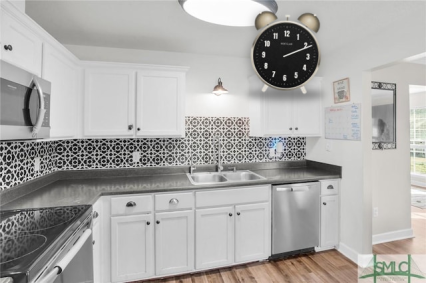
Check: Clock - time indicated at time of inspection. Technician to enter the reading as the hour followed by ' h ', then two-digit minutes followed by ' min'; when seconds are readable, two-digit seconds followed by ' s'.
2 h 11 min
